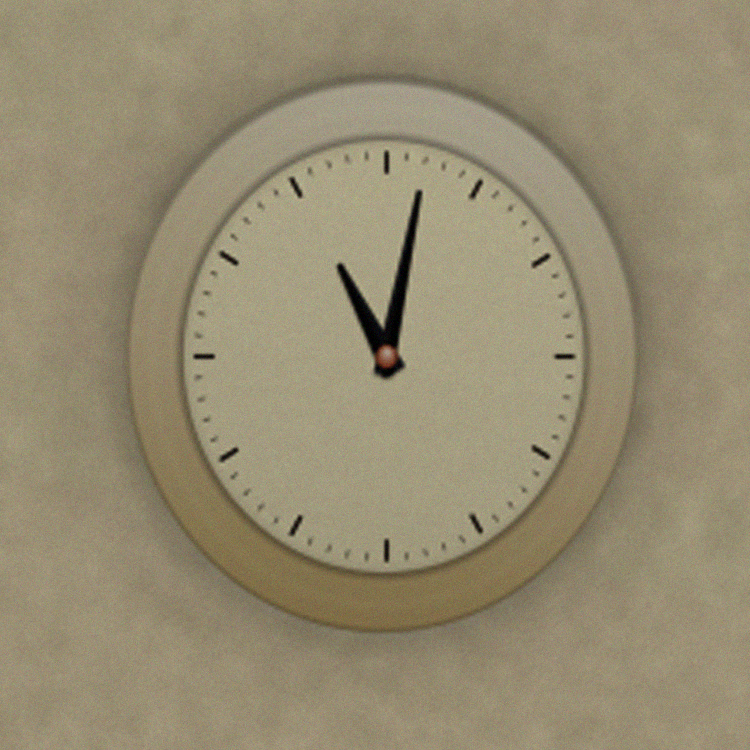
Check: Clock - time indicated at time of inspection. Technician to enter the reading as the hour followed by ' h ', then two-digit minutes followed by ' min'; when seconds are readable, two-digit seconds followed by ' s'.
11 h 02 min
